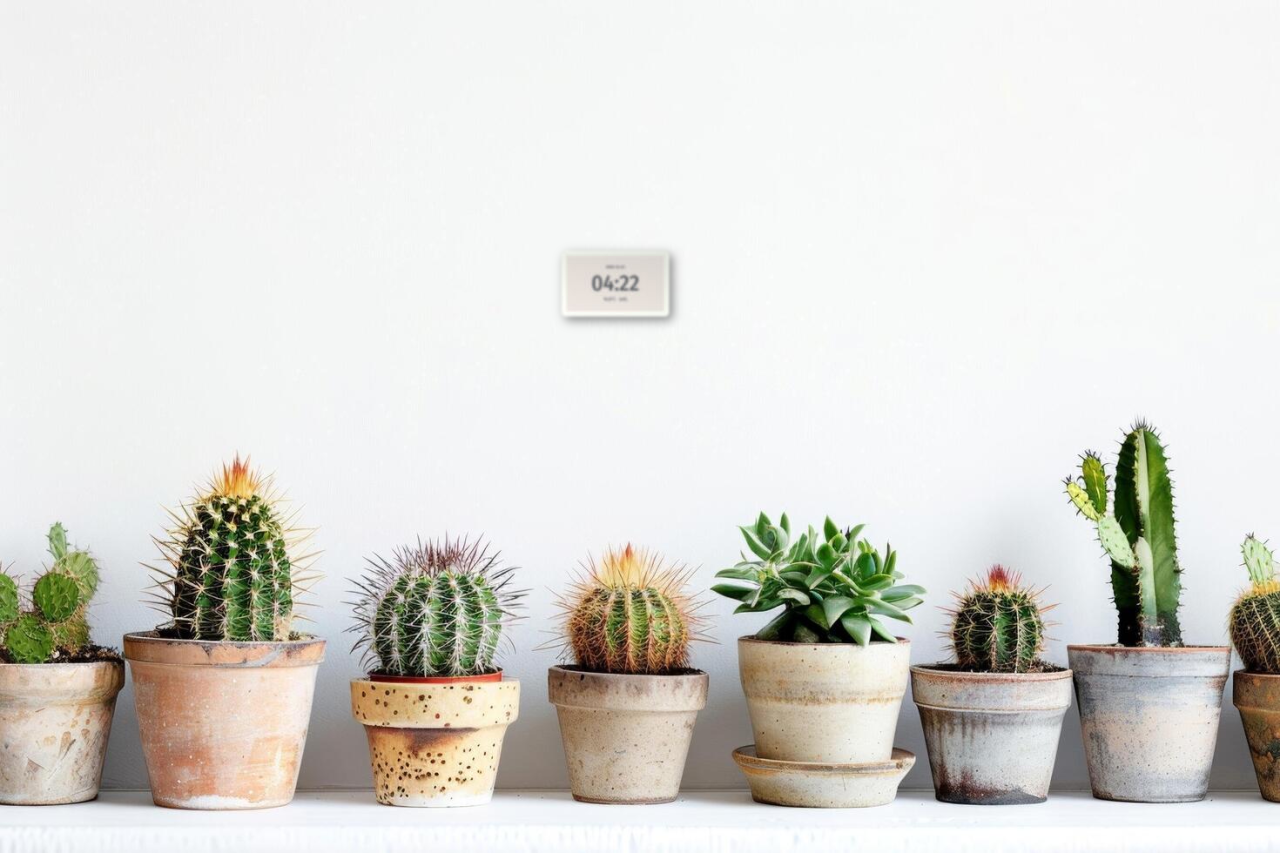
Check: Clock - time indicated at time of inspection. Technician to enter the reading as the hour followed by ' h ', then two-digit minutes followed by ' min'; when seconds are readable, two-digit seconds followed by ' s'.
4 h 22 min
